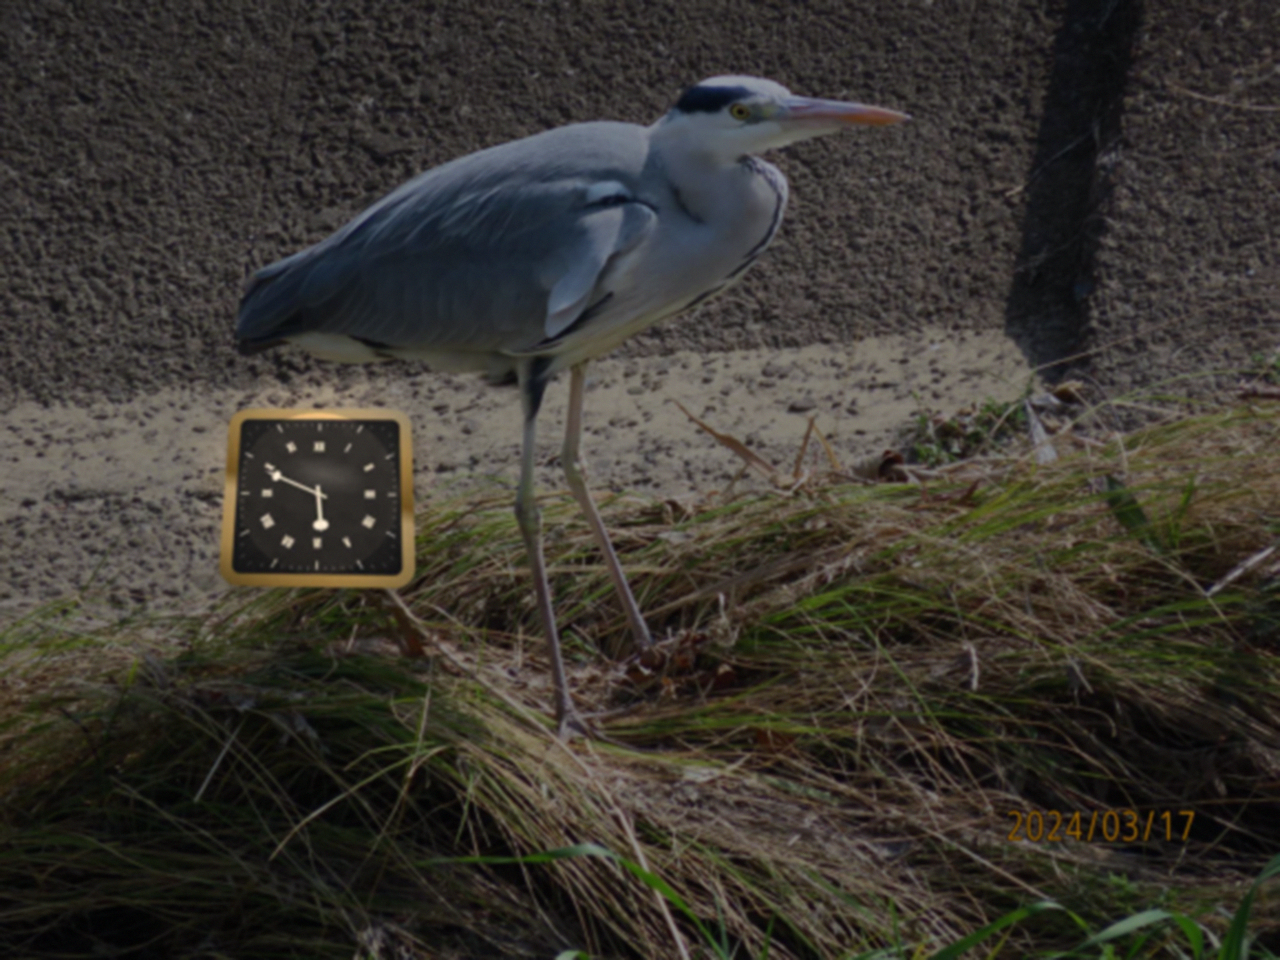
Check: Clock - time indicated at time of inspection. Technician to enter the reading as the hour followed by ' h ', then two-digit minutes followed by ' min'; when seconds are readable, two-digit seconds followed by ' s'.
5 h 49 min
